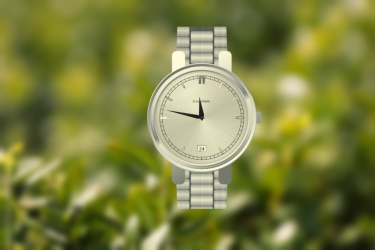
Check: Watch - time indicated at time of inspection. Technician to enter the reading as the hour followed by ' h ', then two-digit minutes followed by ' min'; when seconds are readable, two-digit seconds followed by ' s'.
11 h 47 min
